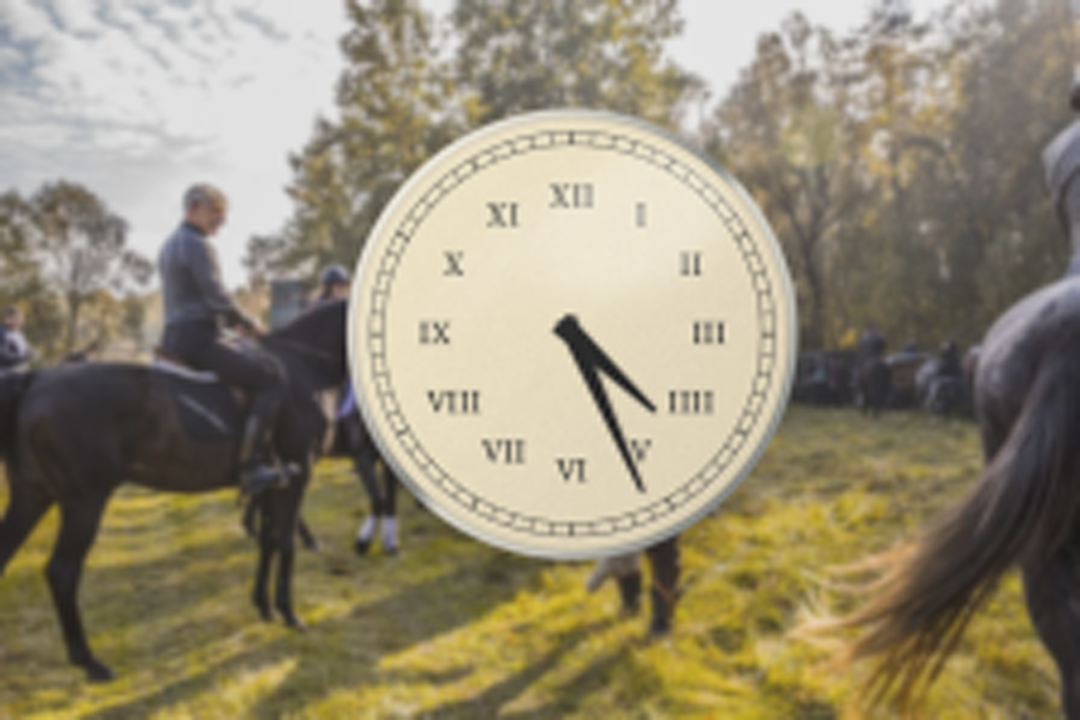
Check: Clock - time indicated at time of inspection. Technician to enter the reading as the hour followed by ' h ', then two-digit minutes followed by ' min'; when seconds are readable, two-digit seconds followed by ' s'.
4 h 26 min
